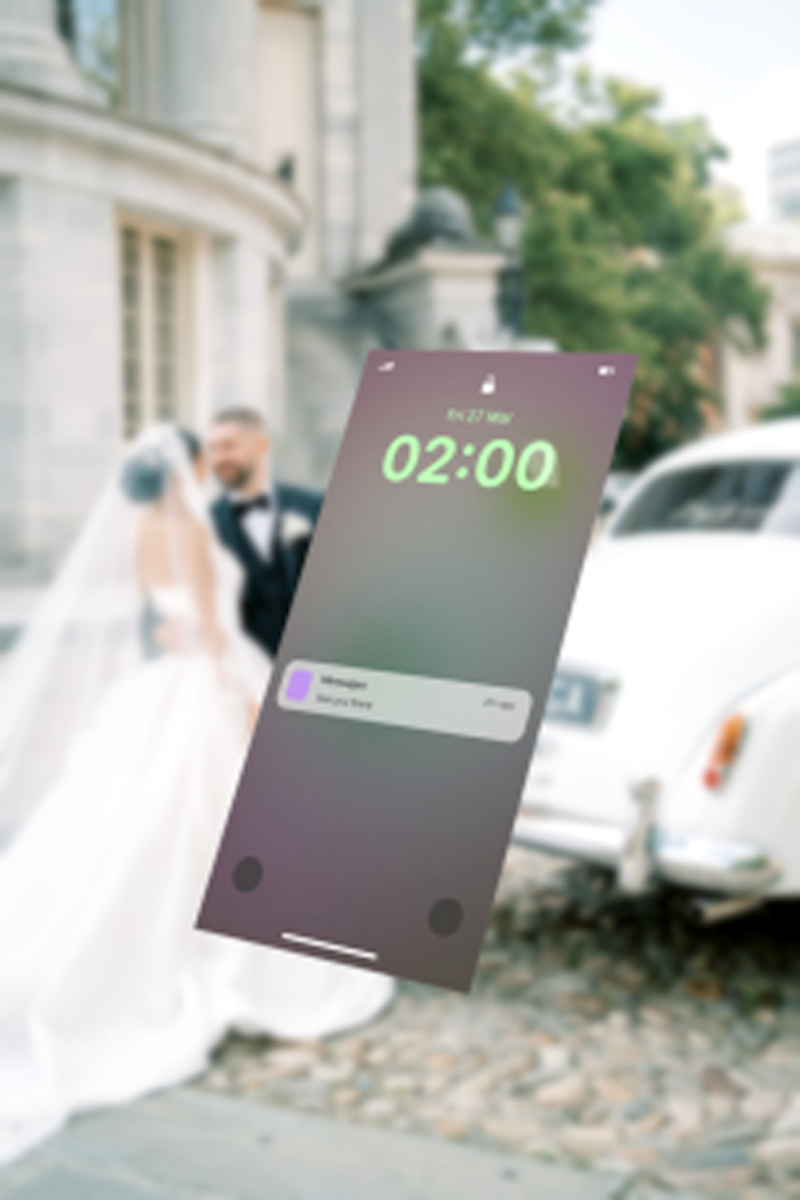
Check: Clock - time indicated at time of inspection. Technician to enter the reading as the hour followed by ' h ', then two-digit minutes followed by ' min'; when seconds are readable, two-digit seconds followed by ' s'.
2 h 00 min
